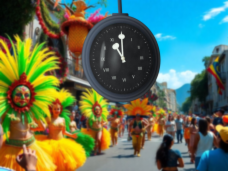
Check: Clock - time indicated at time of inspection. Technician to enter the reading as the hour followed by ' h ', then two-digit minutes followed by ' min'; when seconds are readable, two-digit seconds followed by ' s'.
11 h 00 min
